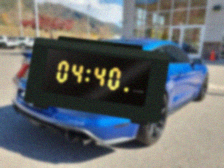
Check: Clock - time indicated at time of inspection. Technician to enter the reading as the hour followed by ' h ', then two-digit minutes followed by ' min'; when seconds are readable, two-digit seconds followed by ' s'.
4 h 40 min
